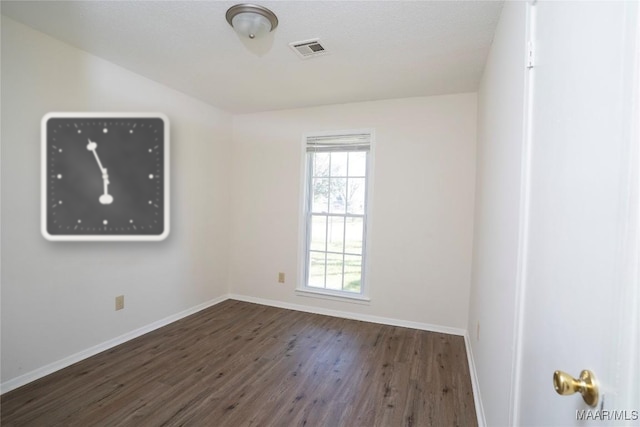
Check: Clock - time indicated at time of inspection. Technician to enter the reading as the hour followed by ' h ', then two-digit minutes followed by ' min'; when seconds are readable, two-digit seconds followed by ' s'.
5 h 56 min
